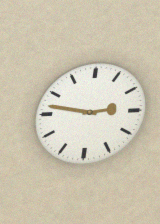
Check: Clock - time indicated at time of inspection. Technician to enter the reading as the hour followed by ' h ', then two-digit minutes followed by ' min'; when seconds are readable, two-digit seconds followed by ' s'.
2 h 47 min
